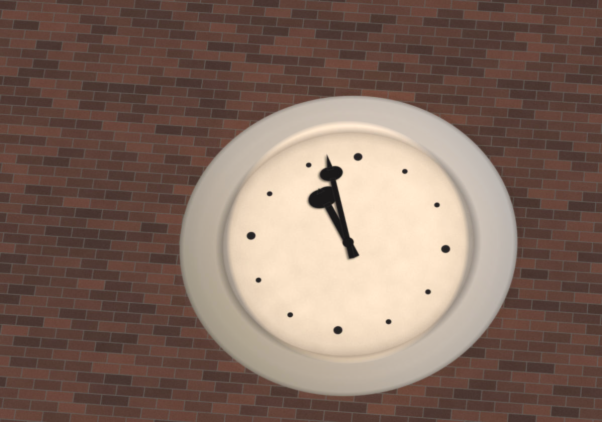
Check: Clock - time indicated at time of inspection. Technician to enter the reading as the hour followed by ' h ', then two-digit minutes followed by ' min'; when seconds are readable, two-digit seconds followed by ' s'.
10 h 57 min
